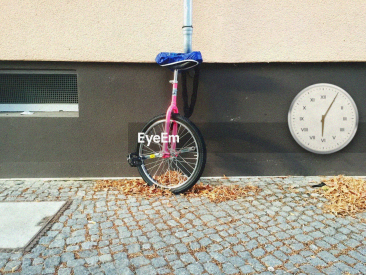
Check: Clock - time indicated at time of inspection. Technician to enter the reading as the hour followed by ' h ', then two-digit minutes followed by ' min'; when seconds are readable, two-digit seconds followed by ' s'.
6 h 05 min
